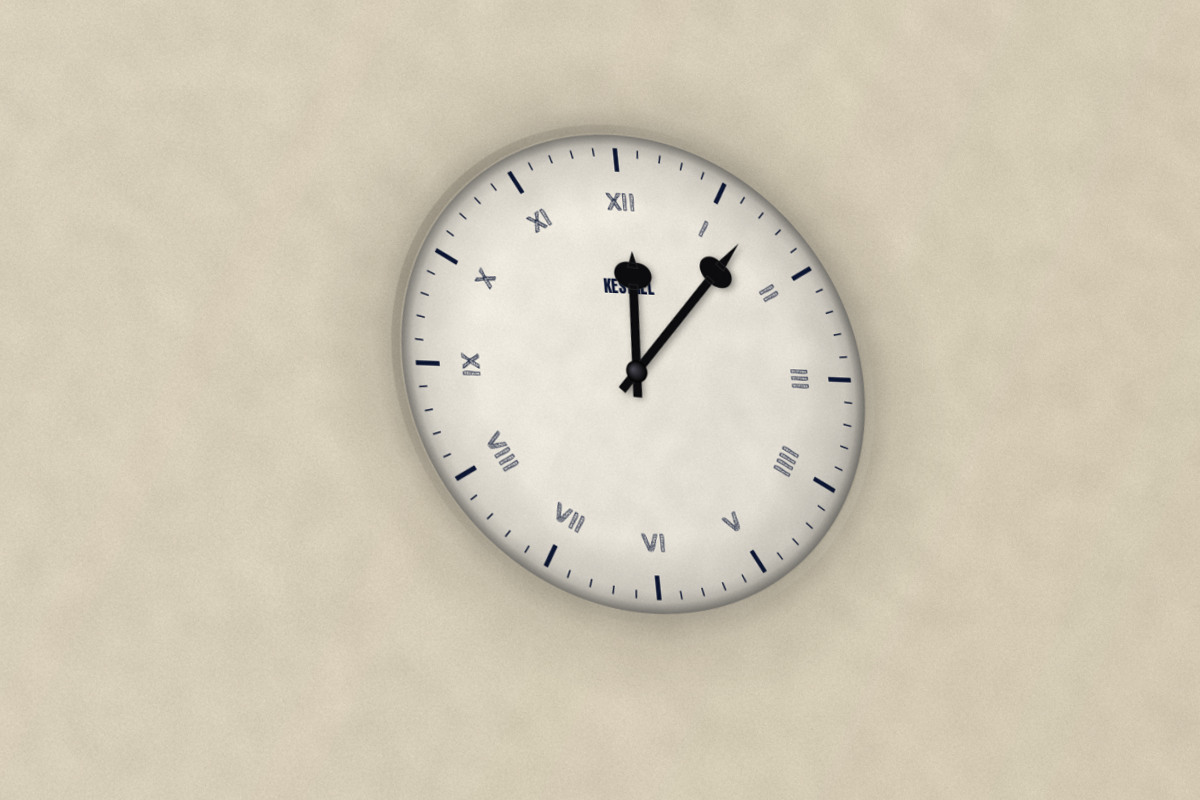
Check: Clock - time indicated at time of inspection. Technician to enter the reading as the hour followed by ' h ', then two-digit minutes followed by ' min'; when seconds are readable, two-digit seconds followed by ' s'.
12 h 07 min
